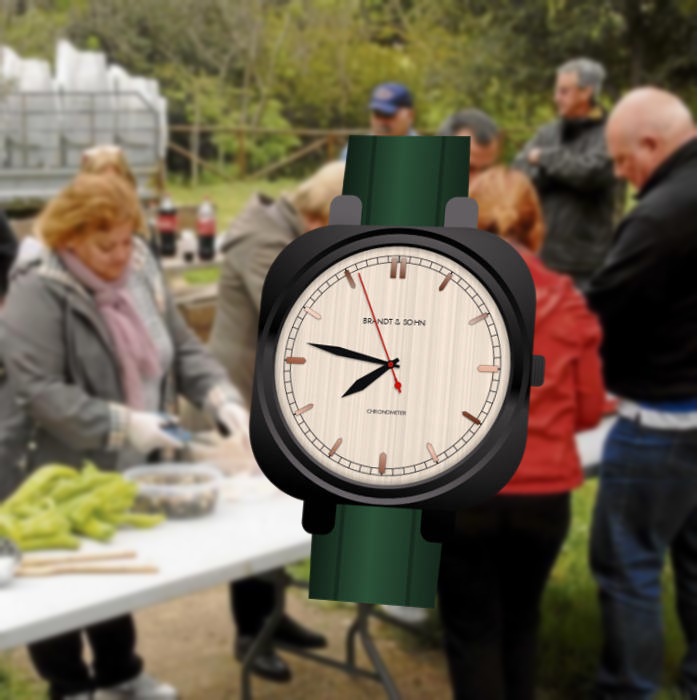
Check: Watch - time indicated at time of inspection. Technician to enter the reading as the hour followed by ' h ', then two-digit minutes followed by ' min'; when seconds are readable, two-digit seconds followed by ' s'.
7 h 46 min 56 s
